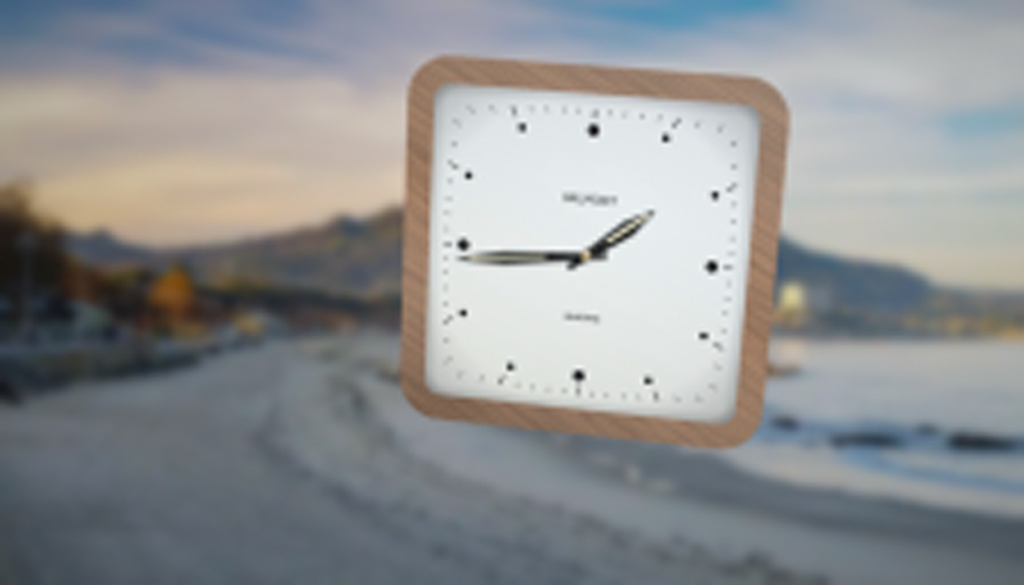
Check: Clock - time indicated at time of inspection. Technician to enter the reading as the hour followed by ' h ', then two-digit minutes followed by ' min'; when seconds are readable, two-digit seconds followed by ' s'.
1 h 44 min
